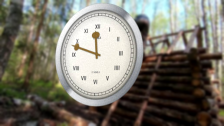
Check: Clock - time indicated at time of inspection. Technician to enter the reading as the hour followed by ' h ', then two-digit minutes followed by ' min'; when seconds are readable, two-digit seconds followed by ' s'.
11 h 48 min
